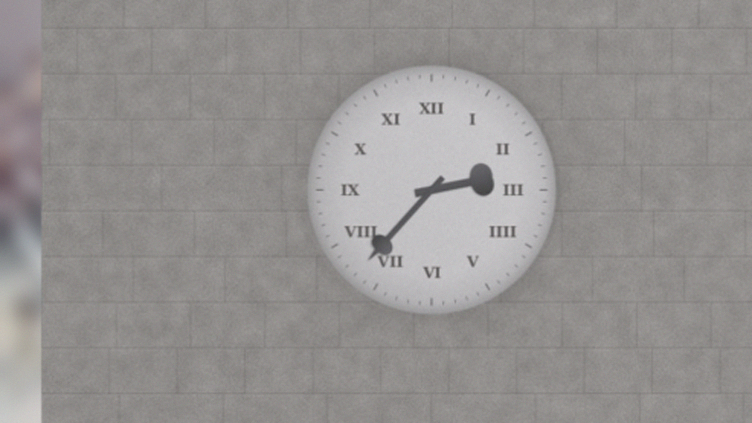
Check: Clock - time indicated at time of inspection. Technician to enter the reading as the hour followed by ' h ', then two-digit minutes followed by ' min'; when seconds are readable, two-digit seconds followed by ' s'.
2 h 37 min
